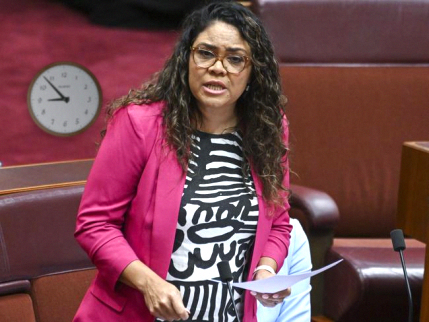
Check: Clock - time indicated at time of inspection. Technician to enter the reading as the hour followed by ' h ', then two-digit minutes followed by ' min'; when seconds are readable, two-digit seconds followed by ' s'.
8 h 53 min
